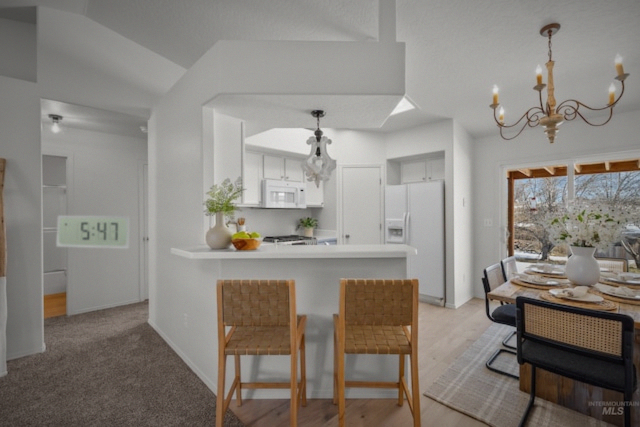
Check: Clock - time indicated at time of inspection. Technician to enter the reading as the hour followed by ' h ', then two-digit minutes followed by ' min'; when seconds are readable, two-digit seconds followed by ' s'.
5 h 47 min
